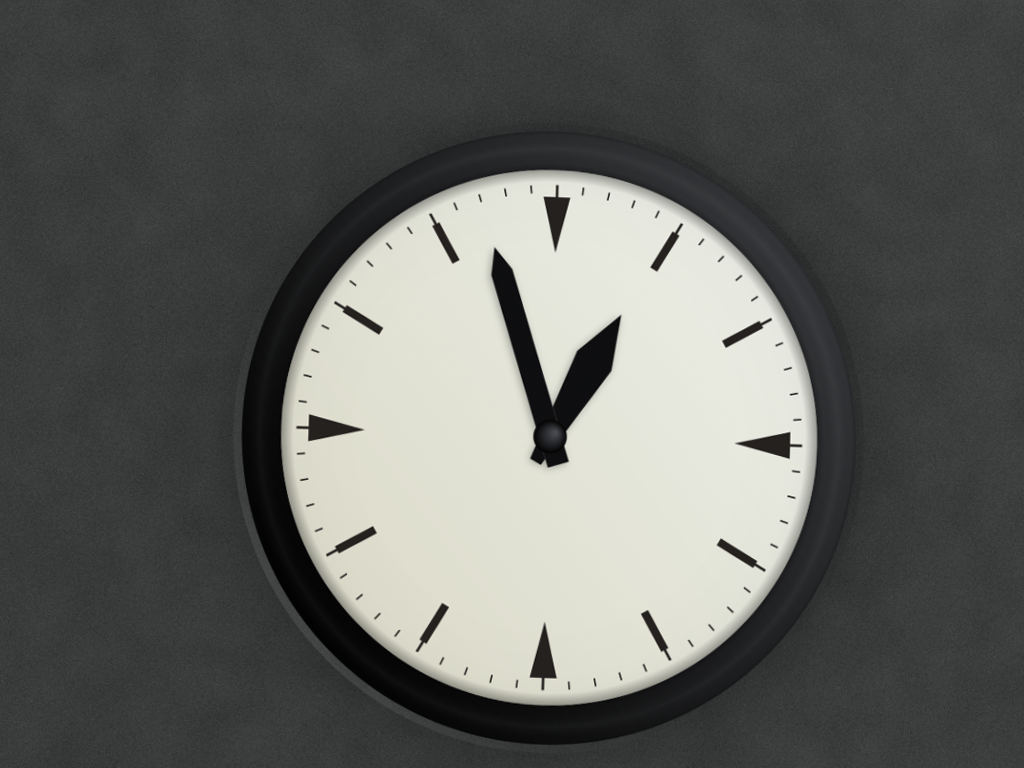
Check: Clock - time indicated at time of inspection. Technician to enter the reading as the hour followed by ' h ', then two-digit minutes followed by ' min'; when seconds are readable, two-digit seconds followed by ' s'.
12 h 57 min
